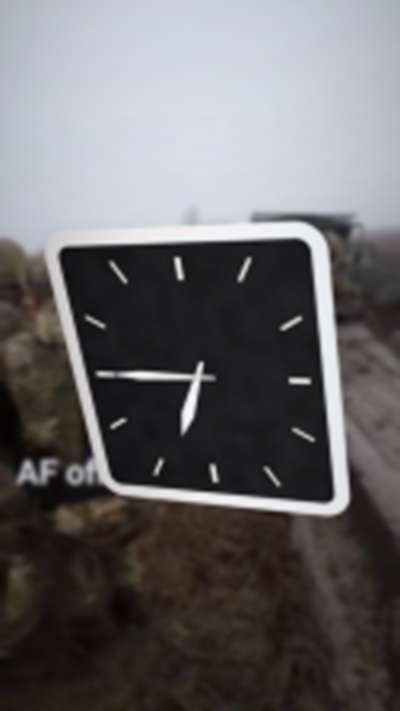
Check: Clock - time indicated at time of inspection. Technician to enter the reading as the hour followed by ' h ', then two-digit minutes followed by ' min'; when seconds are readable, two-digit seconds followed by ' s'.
6 h 45 min
